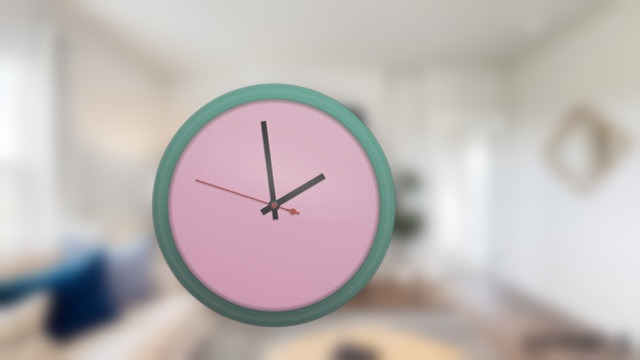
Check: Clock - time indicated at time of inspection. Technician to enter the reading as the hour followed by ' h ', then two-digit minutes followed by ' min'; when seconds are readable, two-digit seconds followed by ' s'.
1 h 58 min 48 s
